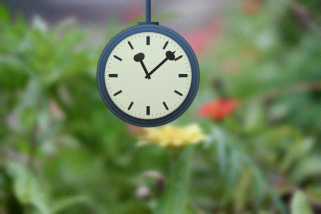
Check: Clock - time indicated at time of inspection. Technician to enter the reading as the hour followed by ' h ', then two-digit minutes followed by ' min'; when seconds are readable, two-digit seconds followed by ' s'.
11 h 08 min
